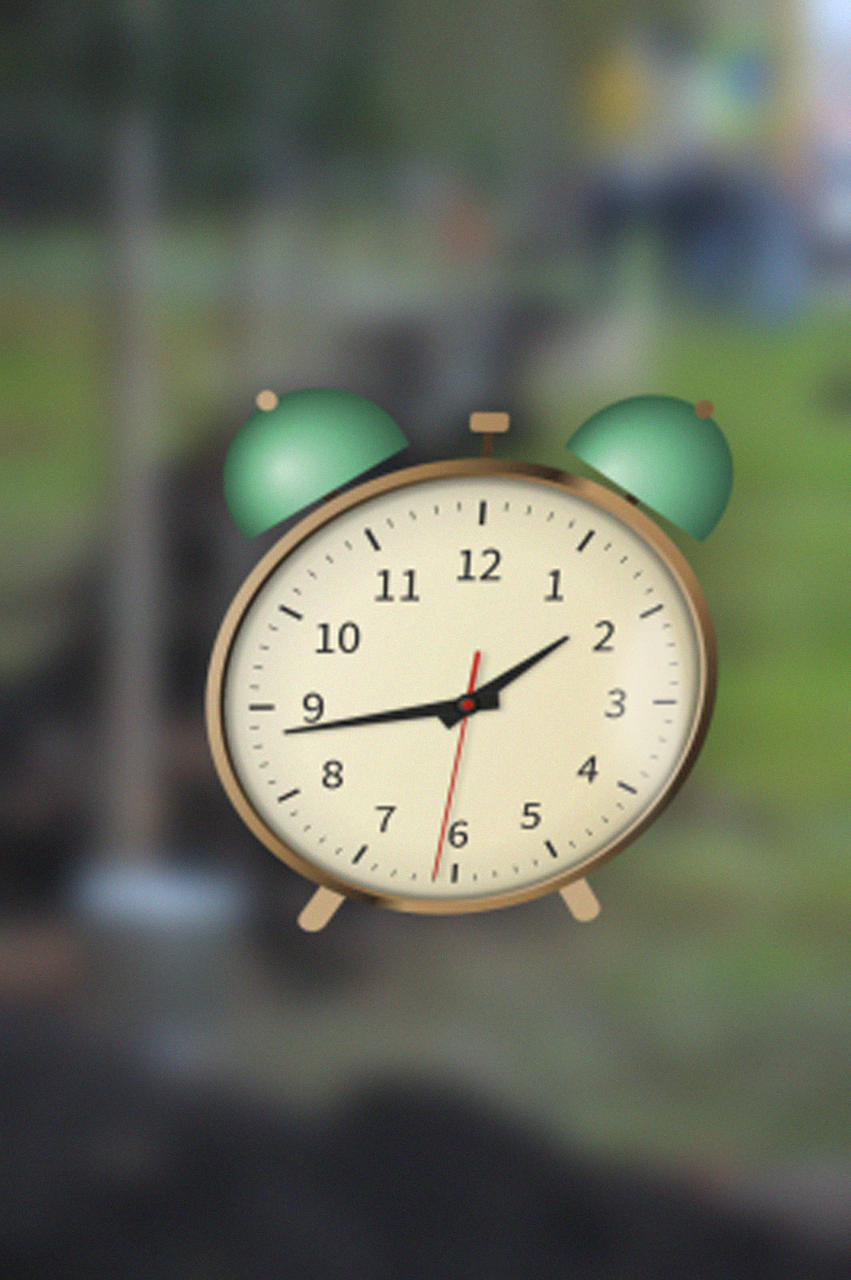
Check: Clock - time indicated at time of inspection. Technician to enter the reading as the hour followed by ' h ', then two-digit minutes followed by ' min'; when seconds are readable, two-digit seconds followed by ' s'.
1 h 43 min 31 s
